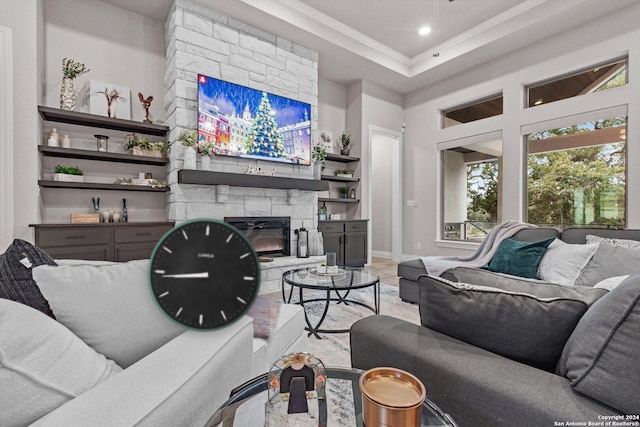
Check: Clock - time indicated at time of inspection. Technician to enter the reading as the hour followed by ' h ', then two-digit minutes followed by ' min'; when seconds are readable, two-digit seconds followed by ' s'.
8 h 44 min
